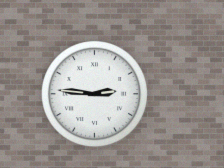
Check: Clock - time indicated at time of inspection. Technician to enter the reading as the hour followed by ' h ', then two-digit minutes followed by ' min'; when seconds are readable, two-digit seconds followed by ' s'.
2 h 46 min
